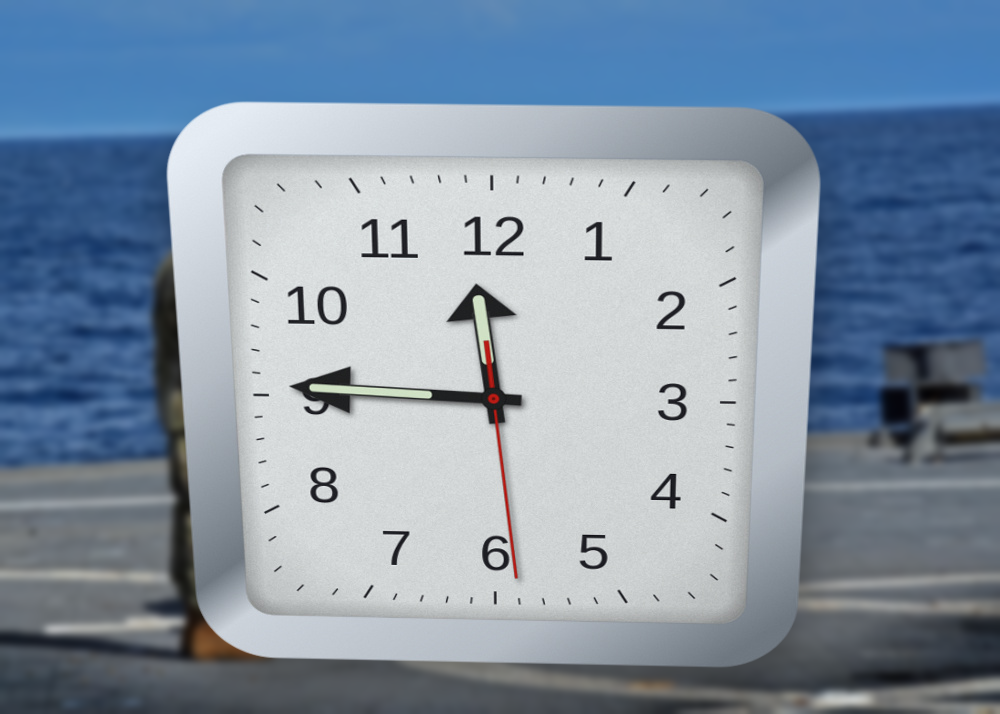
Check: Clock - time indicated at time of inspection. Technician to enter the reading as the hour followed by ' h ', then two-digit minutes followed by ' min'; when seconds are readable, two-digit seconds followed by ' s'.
11 h 45 min 29 s
